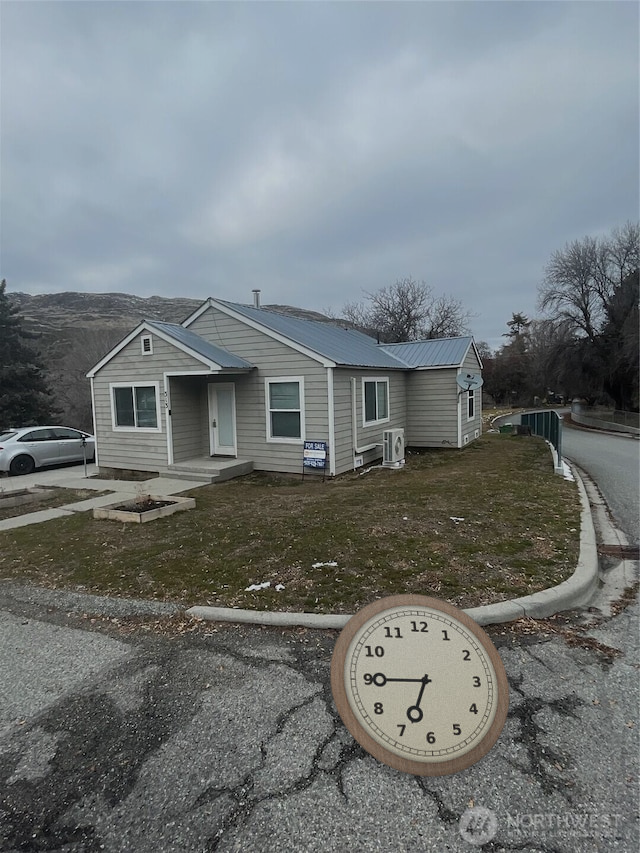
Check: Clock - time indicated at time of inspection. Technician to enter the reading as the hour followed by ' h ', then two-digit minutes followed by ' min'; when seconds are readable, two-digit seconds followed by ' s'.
6 h 45 min
